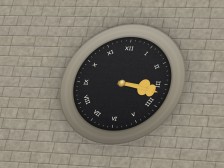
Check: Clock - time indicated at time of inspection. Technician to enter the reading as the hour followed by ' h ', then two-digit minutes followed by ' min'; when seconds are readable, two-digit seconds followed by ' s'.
3 h 17 min
